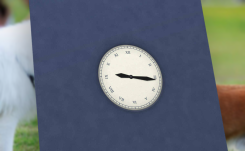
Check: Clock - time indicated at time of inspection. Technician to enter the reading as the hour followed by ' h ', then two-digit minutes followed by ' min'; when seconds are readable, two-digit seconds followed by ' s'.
9 h 16 min
